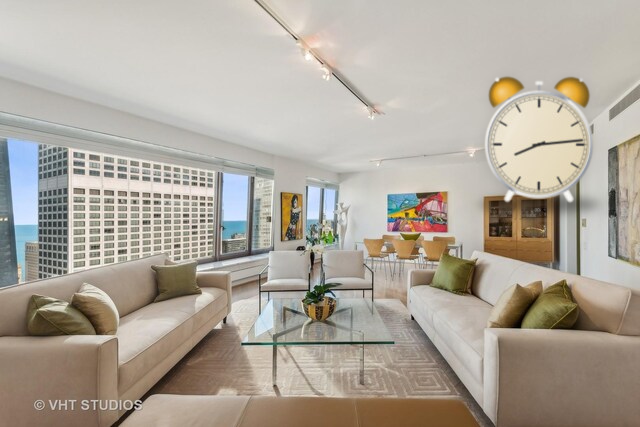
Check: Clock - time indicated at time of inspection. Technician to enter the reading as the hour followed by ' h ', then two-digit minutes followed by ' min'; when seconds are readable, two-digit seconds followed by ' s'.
8 h 14 min
